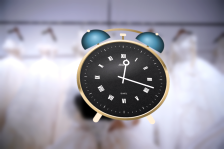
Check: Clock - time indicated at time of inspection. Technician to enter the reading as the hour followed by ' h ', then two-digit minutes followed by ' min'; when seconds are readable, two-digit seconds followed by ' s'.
12 h 18 min
